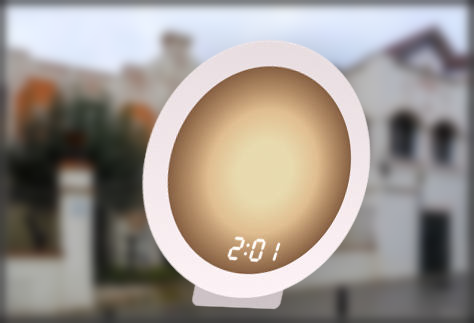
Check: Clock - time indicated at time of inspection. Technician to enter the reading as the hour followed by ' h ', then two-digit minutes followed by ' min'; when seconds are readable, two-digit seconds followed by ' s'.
2 h 01 min
